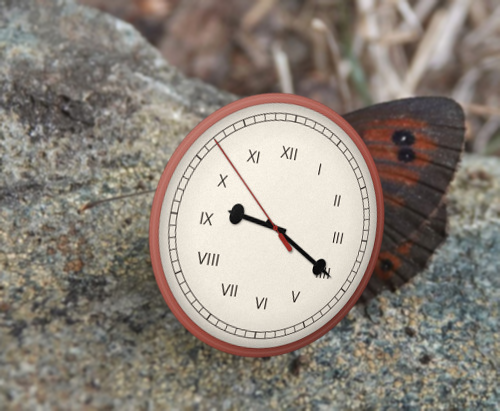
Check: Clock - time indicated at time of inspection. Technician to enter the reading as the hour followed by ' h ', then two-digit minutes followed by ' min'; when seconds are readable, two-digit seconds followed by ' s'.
9 h 19 min 52 s
